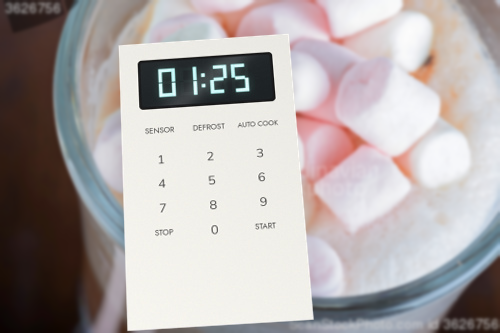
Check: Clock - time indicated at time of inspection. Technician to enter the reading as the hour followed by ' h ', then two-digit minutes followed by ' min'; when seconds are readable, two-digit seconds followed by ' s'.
1 h 25 min
